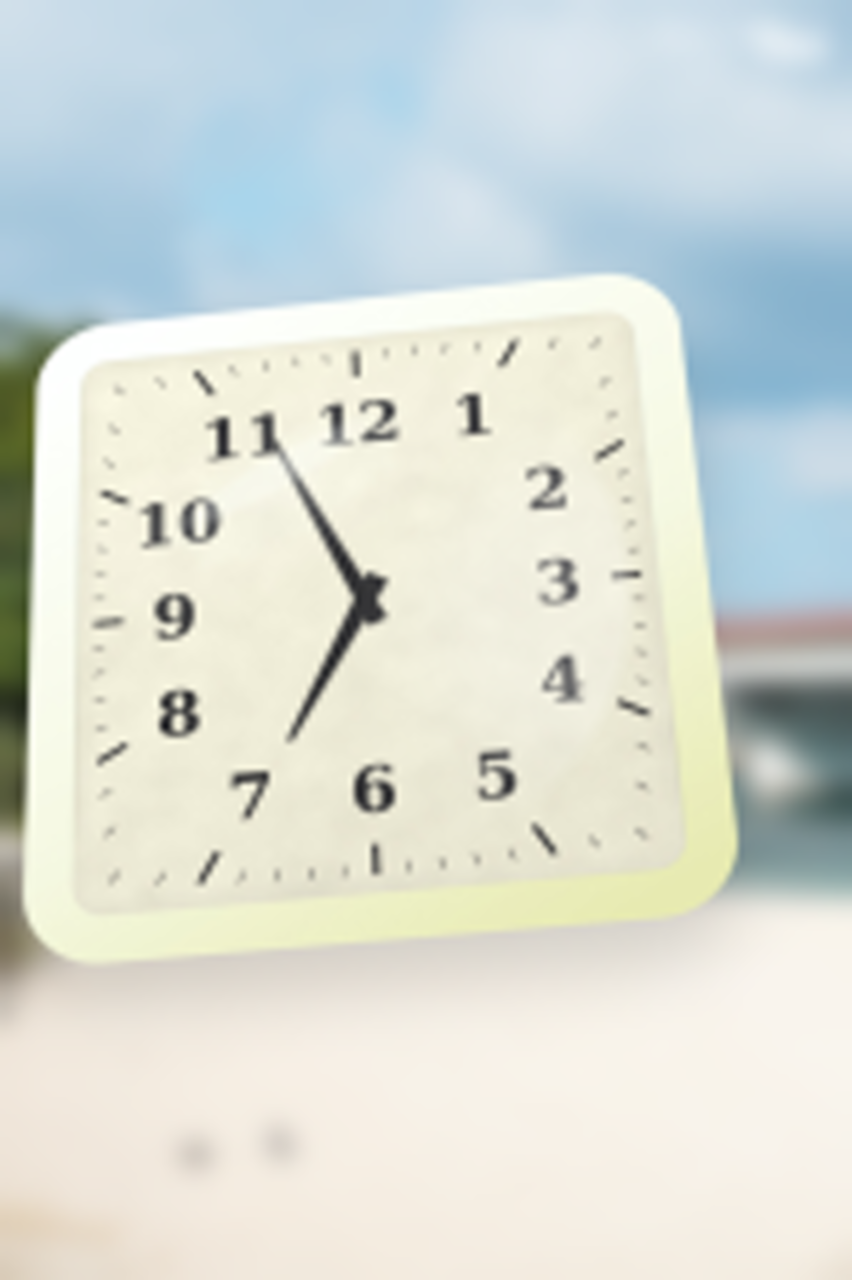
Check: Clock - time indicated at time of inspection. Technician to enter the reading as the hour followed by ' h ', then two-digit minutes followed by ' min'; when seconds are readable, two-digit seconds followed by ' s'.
6 h 56 min
